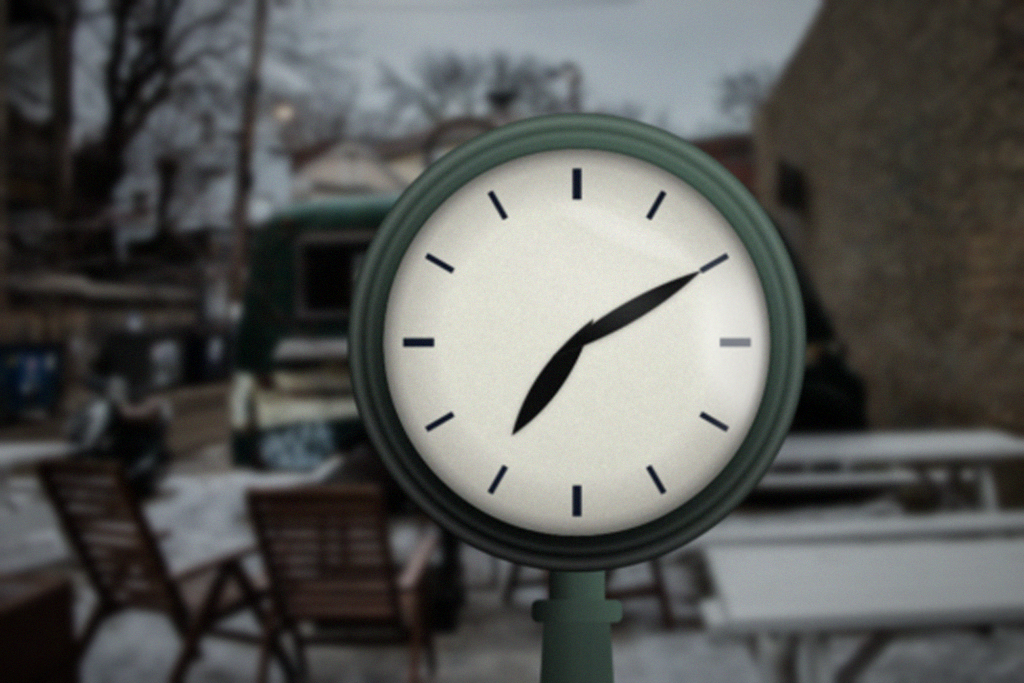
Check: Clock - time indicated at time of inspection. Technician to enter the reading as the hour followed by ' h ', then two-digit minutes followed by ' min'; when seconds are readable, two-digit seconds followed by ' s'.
7 h 10 min
